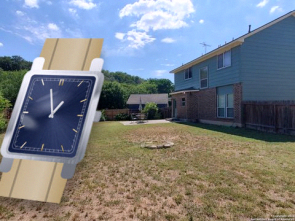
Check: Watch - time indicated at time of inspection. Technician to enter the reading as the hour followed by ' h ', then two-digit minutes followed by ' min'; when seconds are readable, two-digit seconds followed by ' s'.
12 h 57 min
